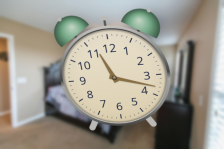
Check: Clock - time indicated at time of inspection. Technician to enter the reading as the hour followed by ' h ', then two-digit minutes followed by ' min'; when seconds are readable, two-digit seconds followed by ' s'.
11 h 18 min
